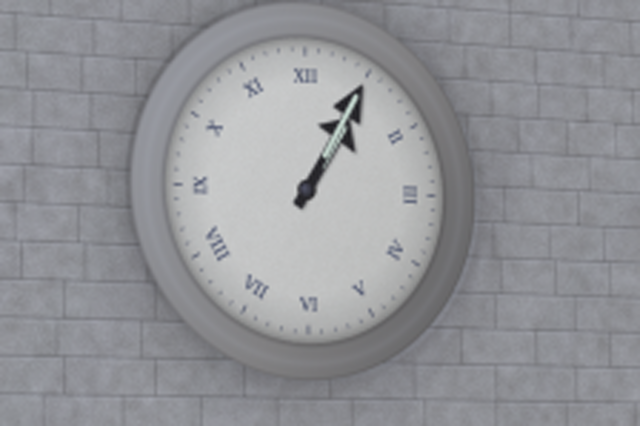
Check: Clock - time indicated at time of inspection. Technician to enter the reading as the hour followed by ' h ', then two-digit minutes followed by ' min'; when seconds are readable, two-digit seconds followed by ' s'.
1 h 05 min
